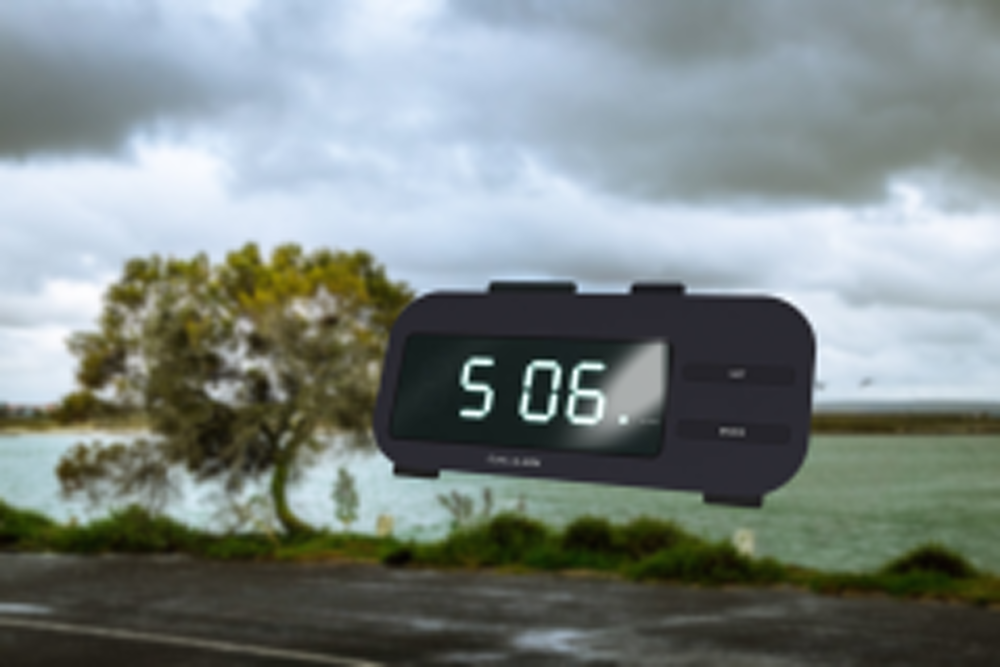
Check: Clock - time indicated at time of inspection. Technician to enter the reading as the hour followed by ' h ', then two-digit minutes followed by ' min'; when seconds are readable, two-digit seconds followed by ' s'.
5 h 06 min
